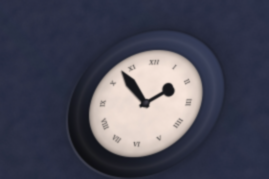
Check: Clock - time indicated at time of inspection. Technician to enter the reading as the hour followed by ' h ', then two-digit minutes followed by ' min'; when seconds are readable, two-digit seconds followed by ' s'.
1 h 53 min
